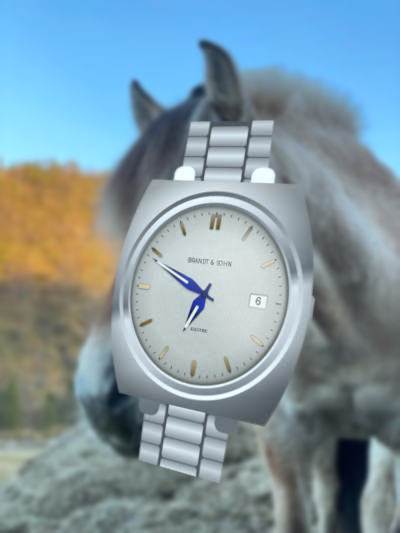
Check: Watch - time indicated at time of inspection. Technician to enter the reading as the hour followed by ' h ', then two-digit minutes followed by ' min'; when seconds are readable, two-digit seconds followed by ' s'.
6 h 49 min
